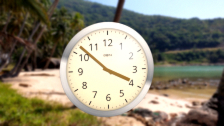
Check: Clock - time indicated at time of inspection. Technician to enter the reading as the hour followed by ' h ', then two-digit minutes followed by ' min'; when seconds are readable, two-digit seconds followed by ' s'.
3 h 52 min
